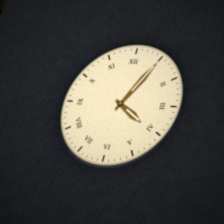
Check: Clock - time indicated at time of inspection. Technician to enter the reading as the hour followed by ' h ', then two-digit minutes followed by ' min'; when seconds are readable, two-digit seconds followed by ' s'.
4 h 05 min
